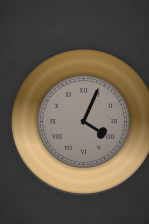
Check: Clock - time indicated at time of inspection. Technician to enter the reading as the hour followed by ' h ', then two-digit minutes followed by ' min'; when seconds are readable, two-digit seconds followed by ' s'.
4 h 04 min
